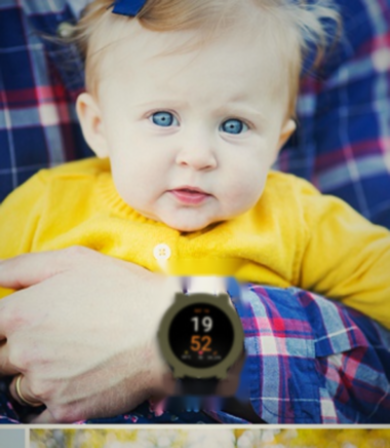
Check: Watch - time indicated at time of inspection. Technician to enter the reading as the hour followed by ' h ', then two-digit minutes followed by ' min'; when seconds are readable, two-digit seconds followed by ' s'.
19 h 52 min
